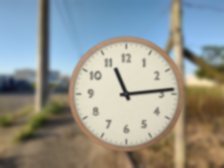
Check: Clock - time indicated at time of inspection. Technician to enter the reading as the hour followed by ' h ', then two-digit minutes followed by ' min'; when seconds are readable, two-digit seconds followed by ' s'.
11 h 14 min
